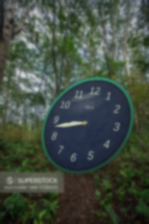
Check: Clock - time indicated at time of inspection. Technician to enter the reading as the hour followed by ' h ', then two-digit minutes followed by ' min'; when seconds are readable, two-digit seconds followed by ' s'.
8 h 43 min
